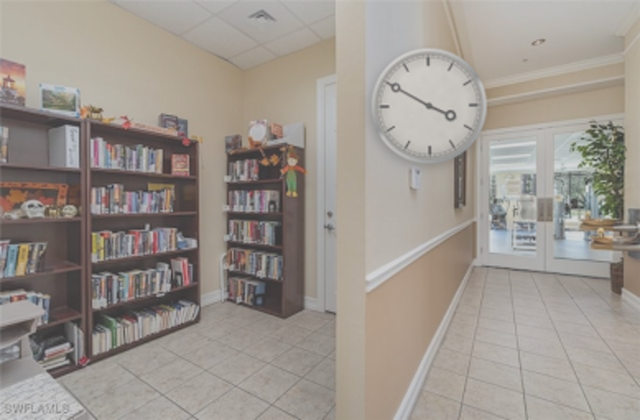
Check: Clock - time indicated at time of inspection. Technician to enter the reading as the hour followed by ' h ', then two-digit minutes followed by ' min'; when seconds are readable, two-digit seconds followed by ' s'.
3 h 50 min
